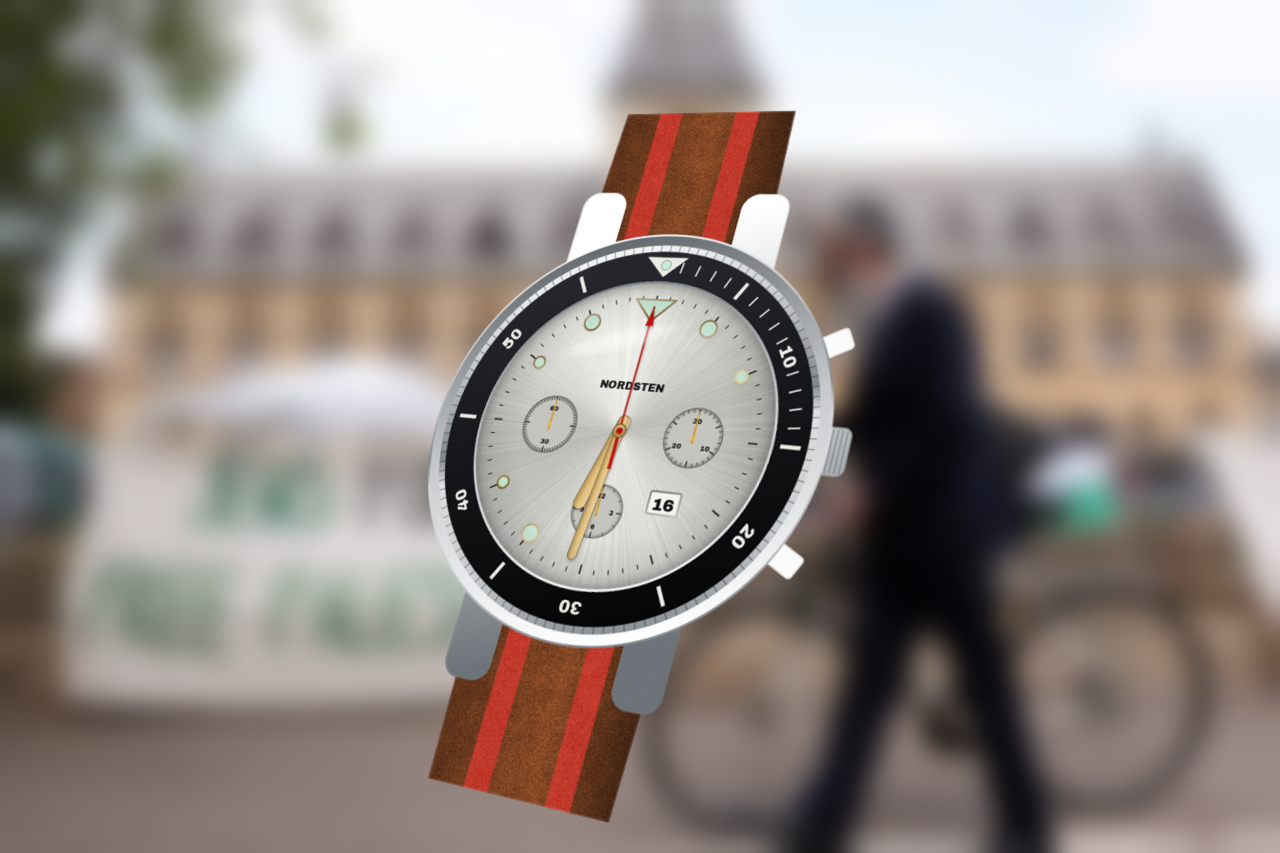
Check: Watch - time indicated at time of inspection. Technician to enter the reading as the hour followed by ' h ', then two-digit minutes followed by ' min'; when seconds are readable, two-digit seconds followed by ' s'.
6 h 31 min
